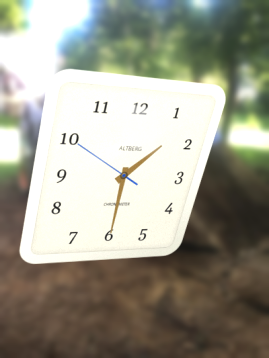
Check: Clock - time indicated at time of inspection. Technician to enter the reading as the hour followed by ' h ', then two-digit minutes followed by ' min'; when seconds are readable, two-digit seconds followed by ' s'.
1 h 29 min 50 s
